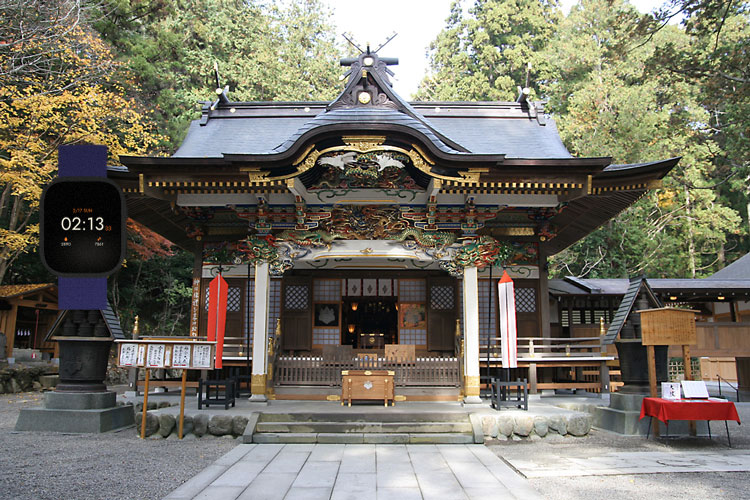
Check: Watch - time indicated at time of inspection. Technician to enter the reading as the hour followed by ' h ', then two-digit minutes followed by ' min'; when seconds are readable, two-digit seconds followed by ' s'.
2 h 13 min
